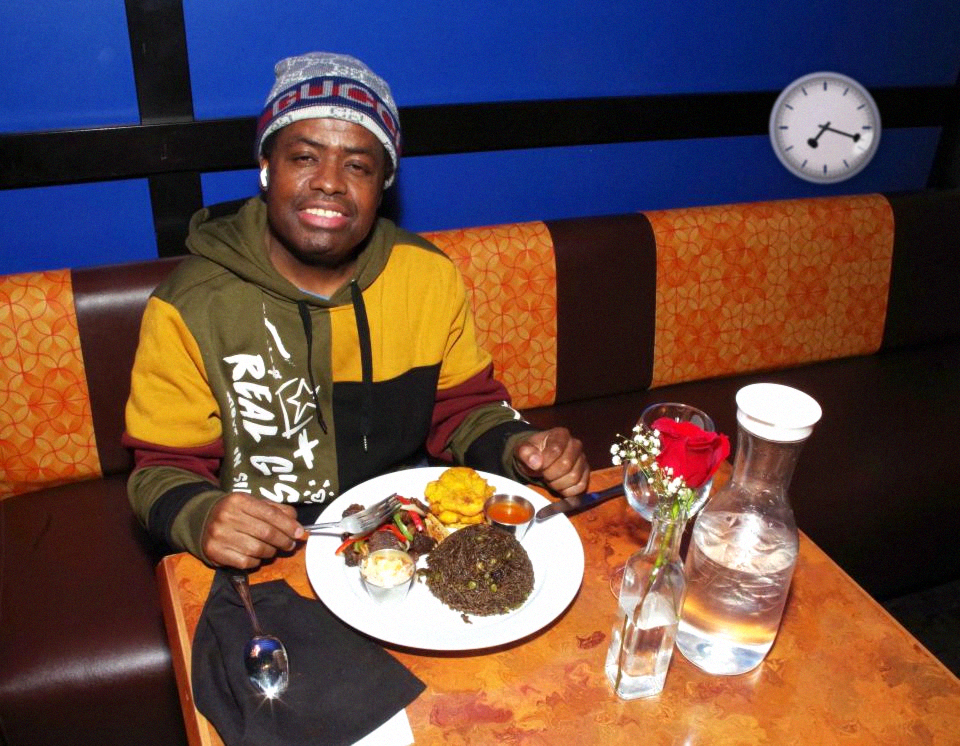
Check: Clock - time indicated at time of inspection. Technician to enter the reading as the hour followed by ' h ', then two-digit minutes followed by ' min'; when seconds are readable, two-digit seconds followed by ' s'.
7 h 18 min
